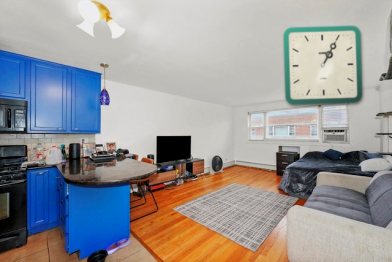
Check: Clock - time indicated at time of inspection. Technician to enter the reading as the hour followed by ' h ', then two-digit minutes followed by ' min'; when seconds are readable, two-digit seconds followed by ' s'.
1 h 05 min
